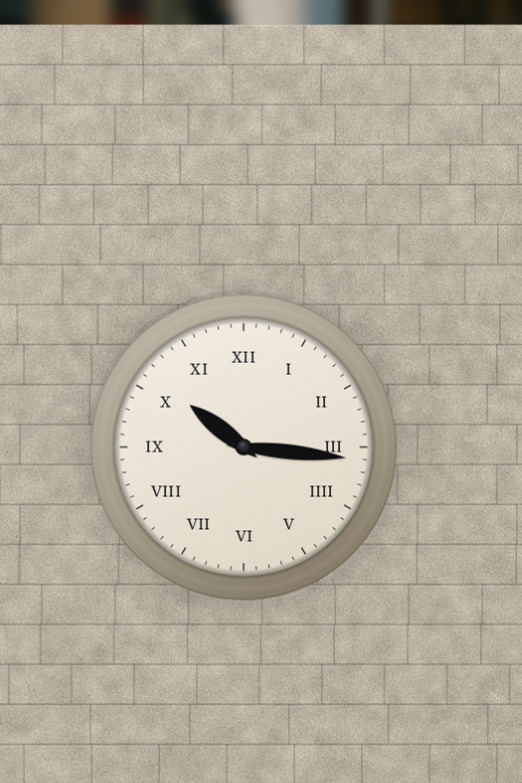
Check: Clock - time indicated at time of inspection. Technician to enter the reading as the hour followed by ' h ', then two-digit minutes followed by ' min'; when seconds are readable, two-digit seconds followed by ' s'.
10 h 16 min
